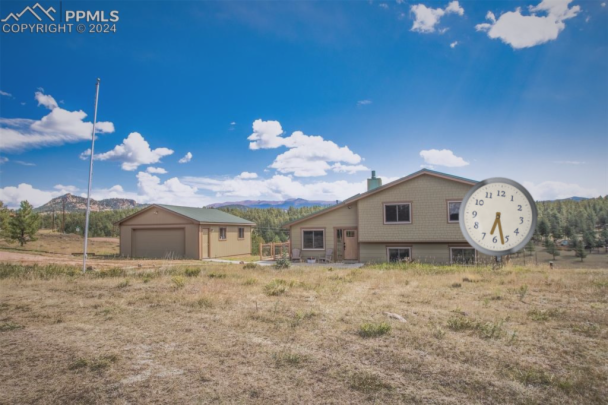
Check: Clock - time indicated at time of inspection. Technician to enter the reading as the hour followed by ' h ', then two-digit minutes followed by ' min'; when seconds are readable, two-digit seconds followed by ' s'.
6 h 27 min
